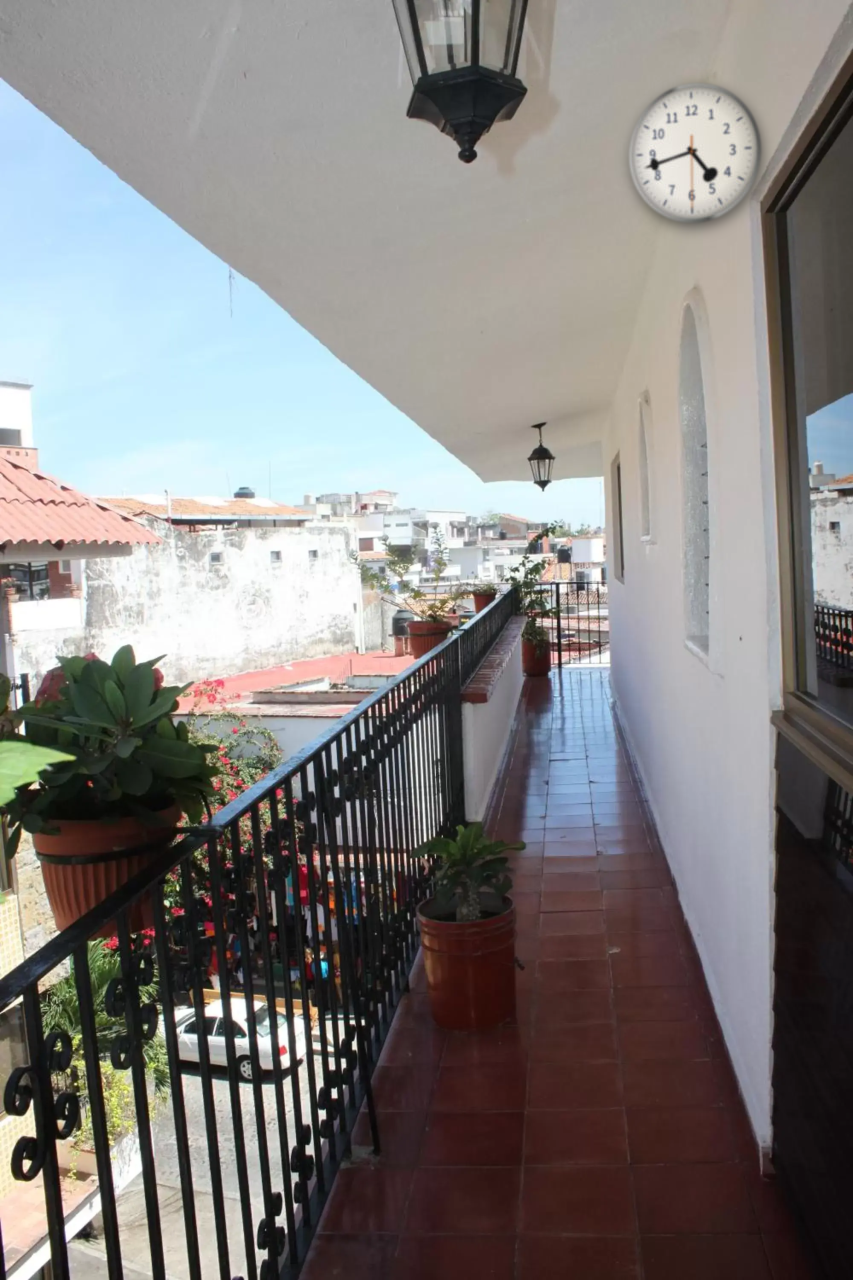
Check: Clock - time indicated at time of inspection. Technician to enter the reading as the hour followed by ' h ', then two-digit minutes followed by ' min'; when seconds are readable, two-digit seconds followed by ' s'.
4 h 42 min 30 s
